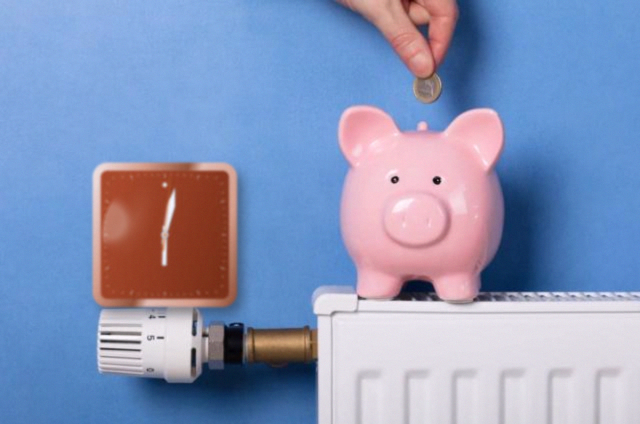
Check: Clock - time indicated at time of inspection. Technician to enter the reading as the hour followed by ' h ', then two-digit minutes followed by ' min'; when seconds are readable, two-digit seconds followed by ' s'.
6 h 02 min 01 s
